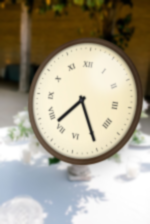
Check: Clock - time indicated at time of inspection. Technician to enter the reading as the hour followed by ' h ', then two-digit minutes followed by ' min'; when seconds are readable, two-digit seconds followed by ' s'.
7 h 25 min
